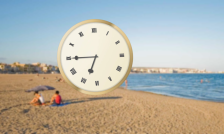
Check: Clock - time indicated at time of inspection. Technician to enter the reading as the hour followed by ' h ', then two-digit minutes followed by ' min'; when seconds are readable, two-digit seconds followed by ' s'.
6 h 45 min
